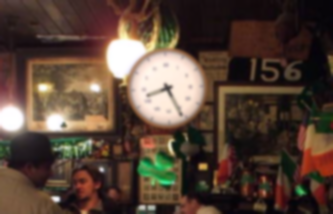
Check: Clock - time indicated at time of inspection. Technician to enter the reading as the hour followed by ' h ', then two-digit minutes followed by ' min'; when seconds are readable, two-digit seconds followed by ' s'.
8 h 26 min
